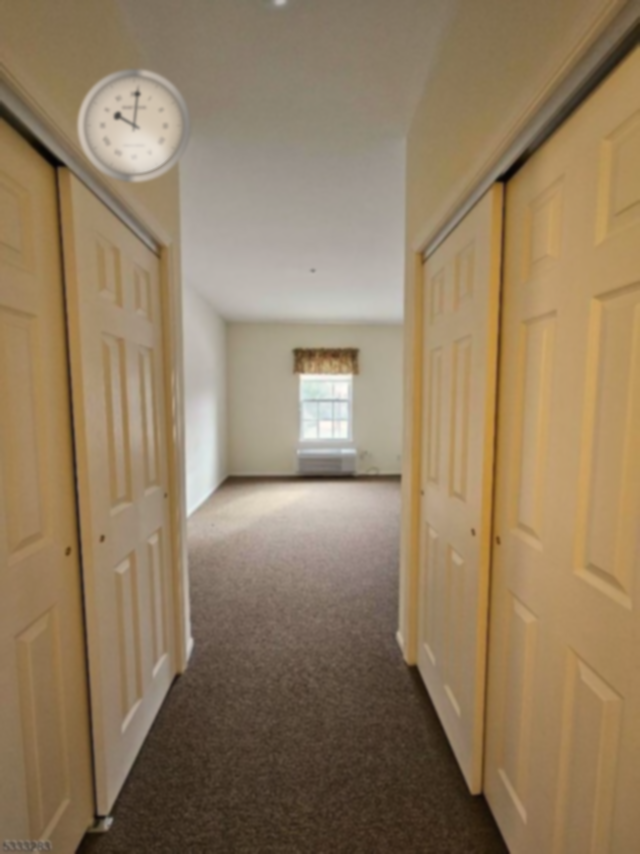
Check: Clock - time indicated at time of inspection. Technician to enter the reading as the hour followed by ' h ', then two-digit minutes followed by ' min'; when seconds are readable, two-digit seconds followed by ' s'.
10 h 01 min
